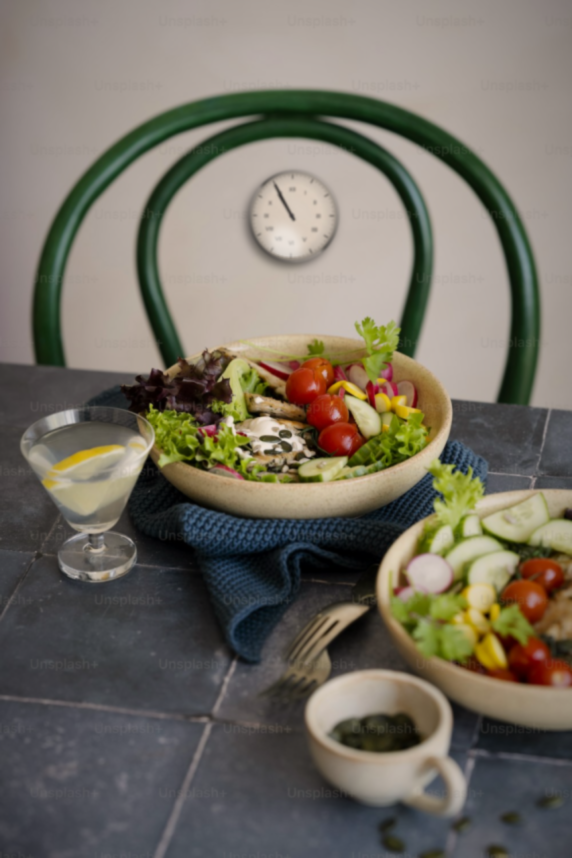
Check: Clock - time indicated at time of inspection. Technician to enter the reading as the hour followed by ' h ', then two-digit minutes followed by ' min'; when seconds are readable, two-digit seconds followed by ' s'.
10 h 55 min
